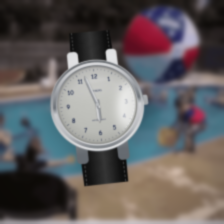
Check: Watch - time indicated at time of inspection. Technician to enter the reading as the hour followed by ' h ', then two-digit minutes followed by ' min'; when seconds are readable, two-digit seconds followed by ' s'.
5 h 57 min
